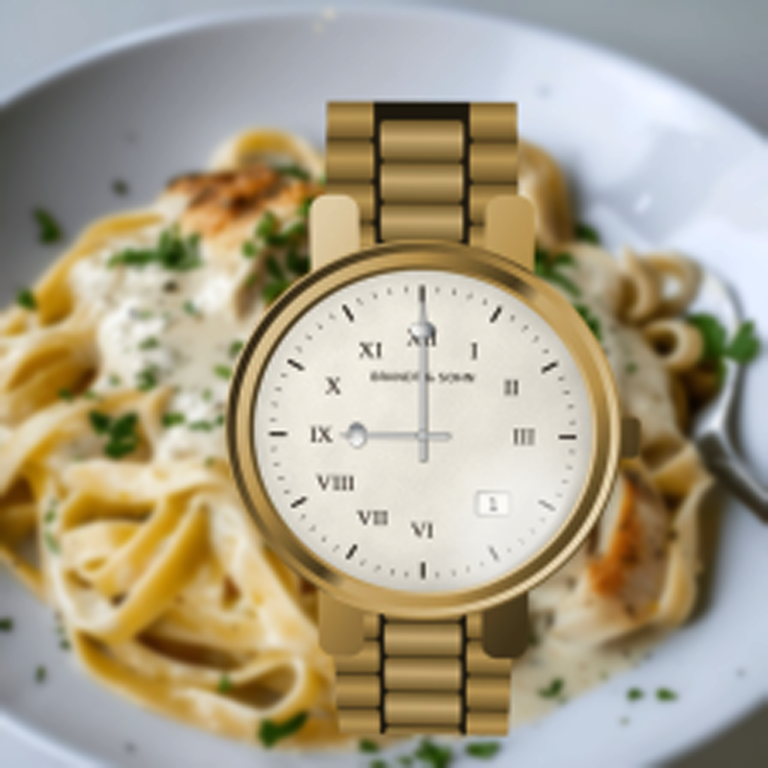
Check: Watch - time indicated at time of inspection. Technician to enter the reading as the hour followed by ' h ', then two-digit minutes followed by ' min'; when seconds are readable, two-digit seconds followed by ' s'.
9 h 00 min
